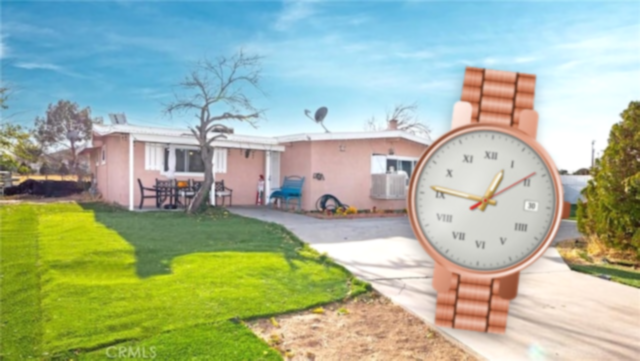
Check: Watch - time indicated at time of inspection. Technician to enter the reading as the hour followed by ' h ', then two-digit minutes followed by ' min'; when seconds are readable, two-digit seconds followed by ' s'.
12 h 46 min 09 s
